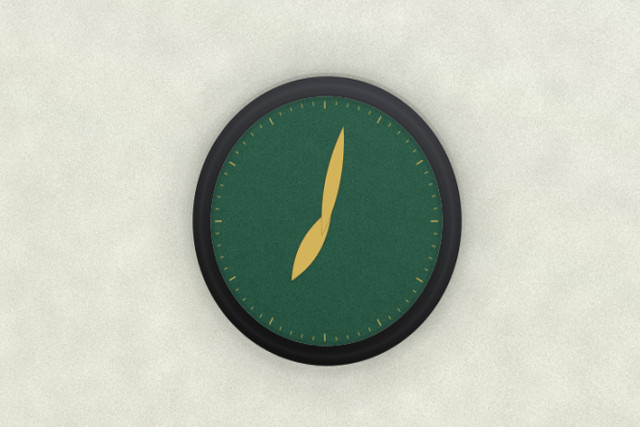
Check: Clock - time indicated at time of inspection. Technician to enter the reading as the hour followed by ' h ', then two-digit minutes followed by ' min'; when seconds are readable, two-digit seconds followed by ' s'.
7 h 02 min
